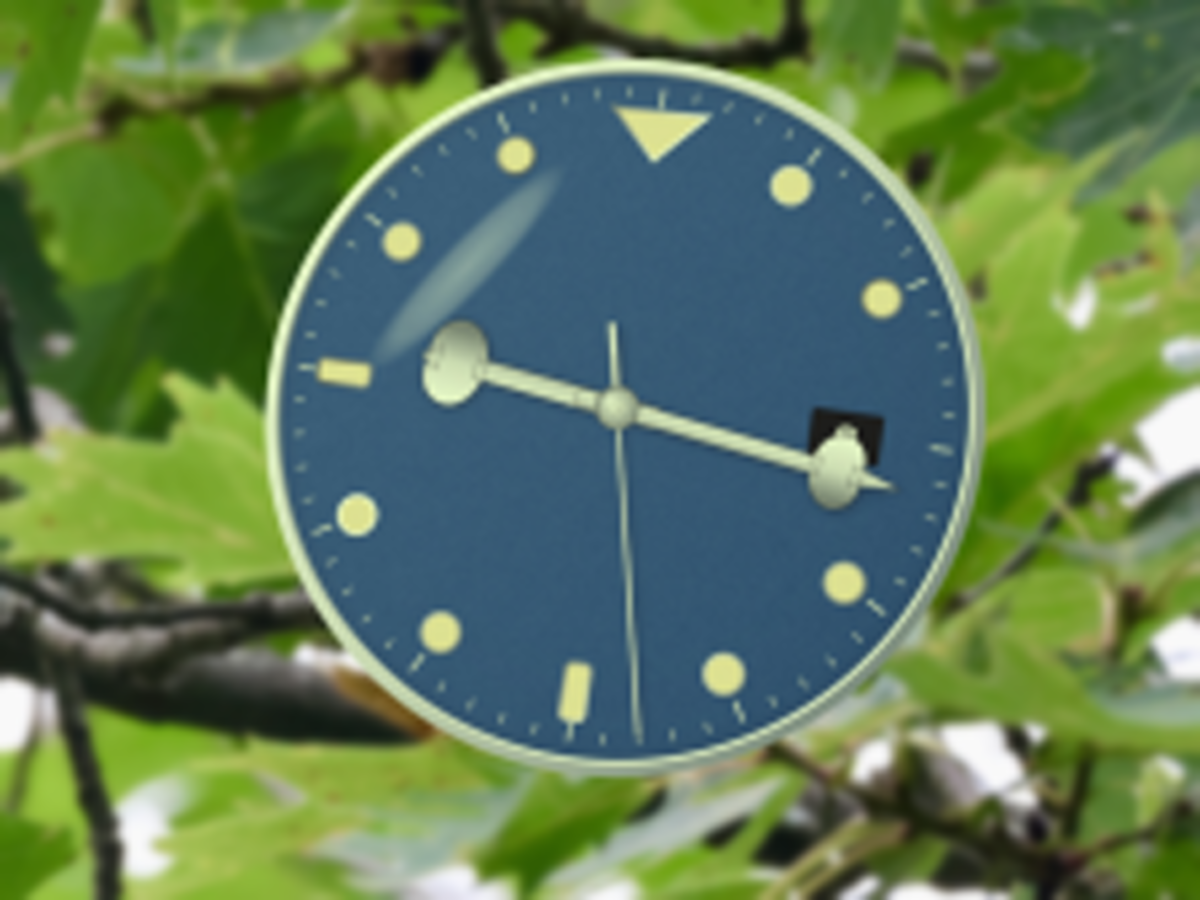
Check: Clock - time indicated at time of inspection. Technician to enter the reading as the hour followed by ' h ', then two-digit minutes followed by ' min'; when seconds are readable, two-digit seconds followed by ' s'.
9 h 16 min 28 s
